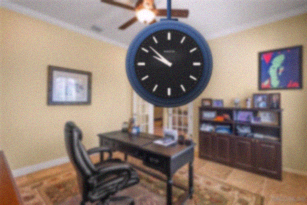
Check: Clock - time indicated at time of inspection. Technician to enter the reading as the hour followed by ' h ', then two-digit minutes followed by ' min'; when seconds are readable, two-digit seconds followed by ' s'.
9 h 52 min
